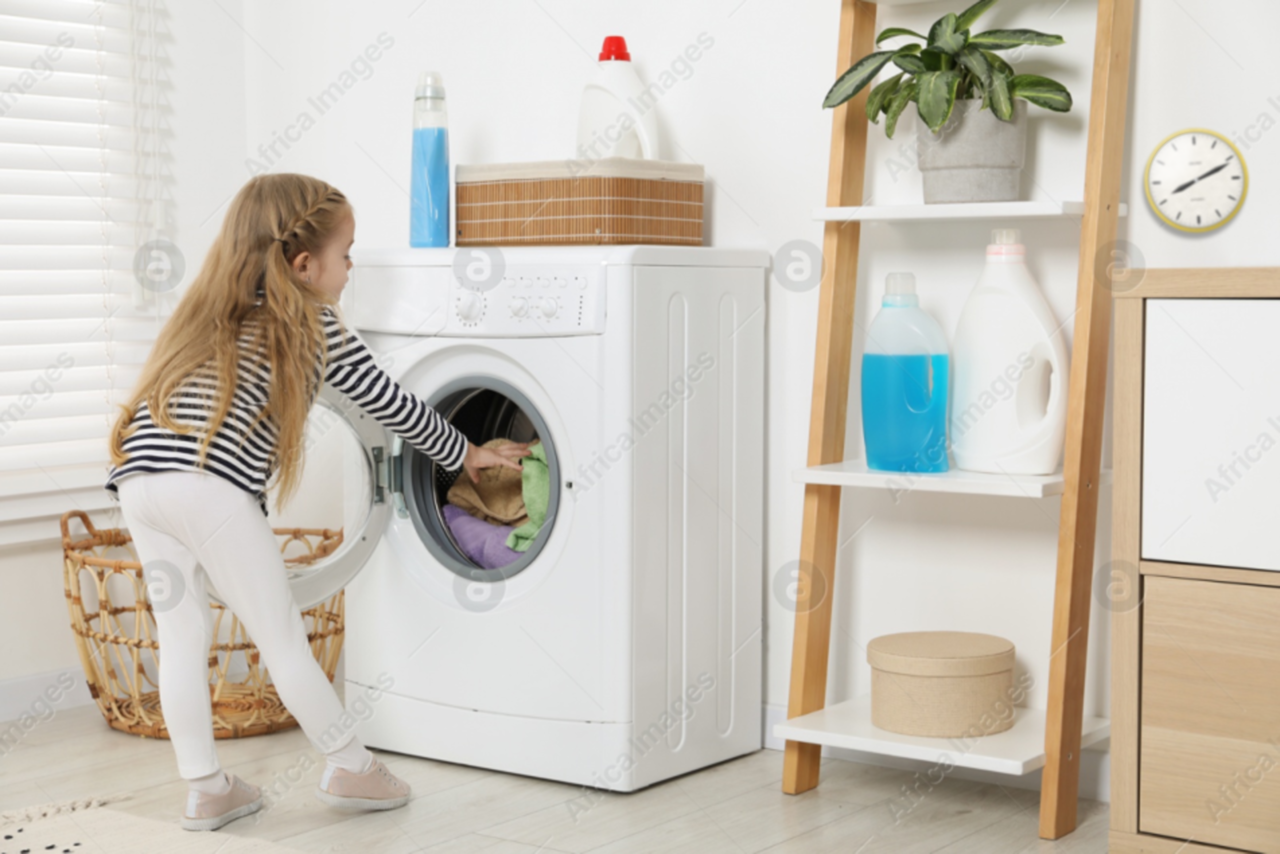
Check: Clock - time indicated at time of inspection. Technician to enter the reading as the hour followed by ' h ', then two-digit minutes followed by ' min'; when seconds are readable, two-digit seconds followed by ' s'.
8 h 11 min
